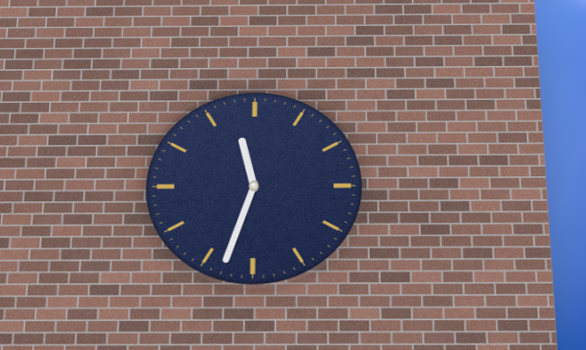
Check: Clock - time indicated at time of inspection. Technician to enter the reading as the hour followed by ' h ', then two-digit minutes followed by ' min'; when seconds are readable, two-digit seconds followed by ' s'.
11 h 33 min
